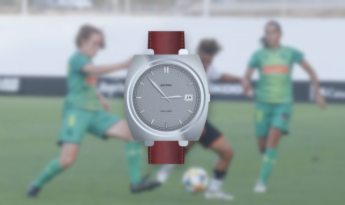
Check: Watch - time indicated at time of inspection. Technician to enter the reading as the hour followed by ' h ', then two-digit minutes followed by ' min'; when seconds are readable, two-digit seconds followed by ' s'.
2 h 53 min
